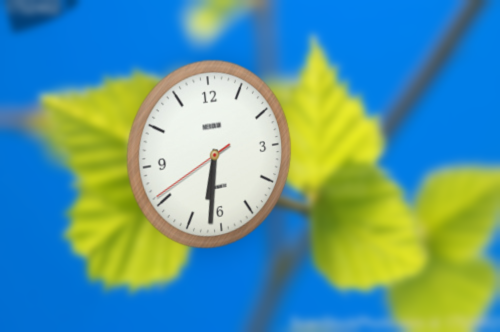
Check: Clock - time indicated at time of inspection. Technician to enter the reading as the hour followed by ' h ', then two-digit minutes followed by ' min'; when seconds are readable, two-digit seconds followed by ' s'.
6 h 31 min 41 s
